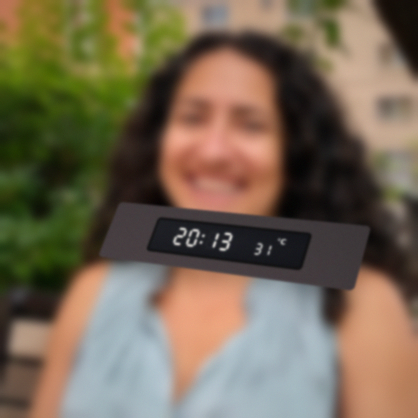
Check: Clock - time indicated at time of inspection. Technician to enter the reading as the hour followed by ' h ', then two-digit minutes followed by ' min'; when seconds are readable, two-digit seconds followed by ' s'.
20 h 13 min
